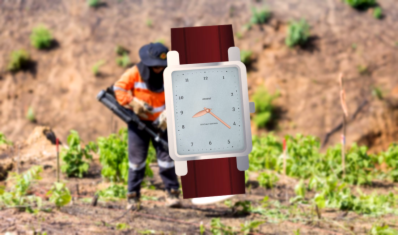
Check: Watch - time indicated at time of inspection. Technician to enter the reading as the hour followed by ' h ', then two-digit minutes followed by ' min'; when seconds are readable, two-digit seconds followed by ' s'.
8 h 22 min
